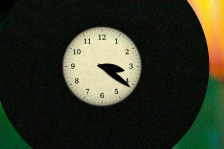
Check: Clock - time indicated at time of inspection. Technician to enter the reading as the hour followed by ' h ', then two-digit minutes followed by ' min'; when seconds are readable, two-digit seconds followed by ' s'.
3 h 21 min
